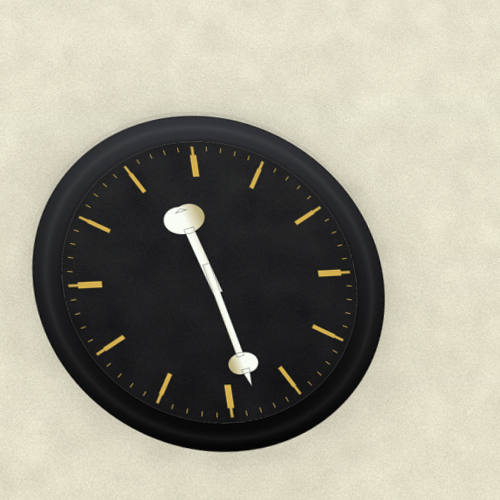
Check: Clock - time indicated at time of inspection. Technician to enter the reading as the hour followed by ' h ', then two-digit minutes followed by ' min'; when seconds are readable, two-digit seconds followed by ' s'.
11 h 28 min
